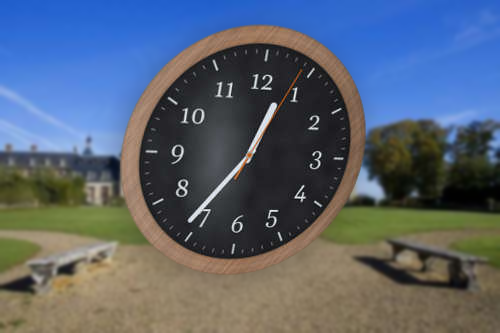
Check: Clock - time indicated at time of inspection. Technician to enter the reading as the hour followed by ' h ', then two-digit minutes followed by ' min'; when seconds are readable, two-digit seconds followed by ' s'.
12 h 36 min 04 s
